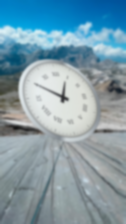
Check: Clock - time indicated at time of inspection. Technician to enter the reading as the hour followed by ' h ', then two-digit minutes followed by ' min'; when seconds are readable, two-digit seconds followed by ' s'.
12 h 50 min
